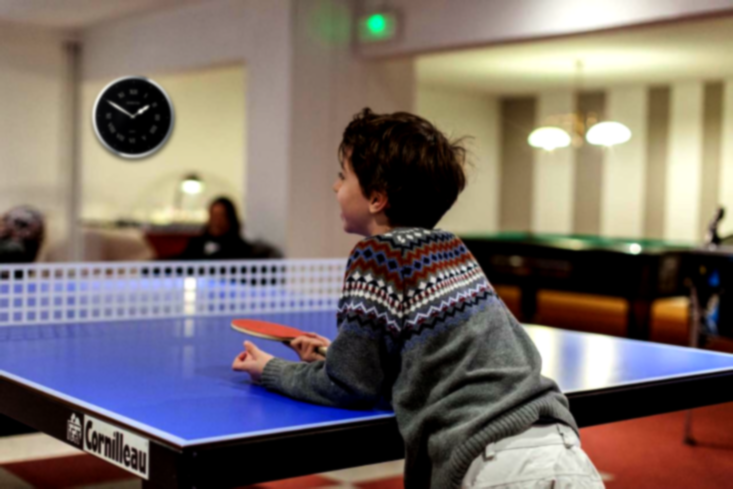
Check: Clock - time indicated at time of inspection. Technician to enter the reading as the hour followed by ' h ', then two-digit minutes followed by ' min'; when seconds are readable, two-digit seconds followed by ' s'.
1 h 50 min
